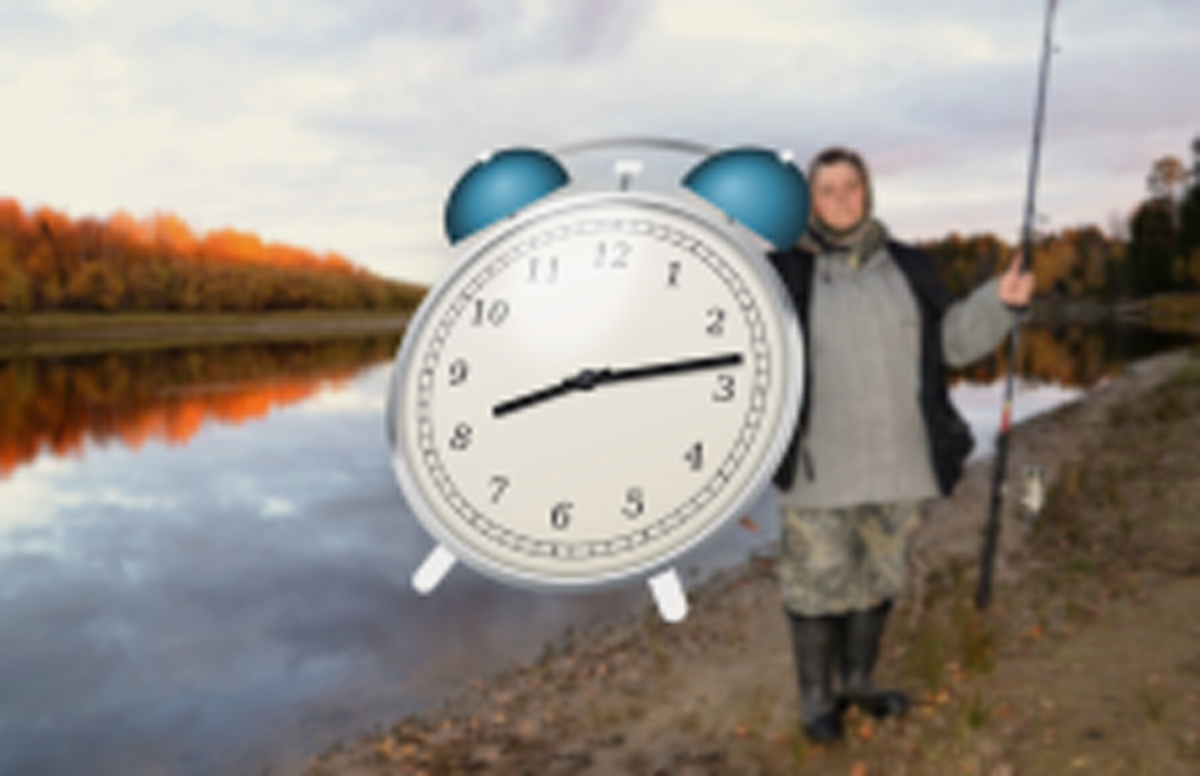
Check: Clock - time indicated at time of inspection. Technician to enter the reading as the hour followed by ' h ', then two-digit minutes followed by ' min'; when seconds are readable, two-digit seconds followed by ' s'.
8 h 13 min
